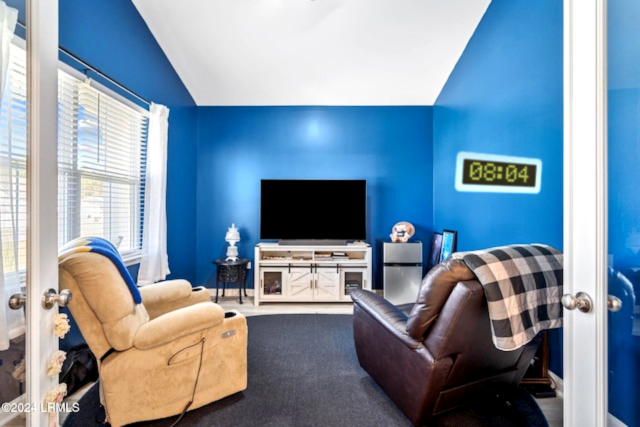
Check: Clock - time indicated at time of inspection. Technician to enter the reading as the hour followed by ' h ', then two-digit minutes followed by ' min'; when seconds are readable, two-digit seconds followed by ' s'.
8 h 04 min
